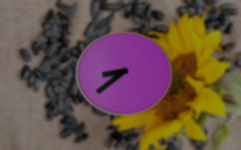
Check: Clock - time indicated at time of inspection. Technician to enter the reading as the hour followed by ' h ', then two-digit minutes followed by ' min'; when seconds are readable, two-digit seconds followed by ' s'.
8 h 38 min
